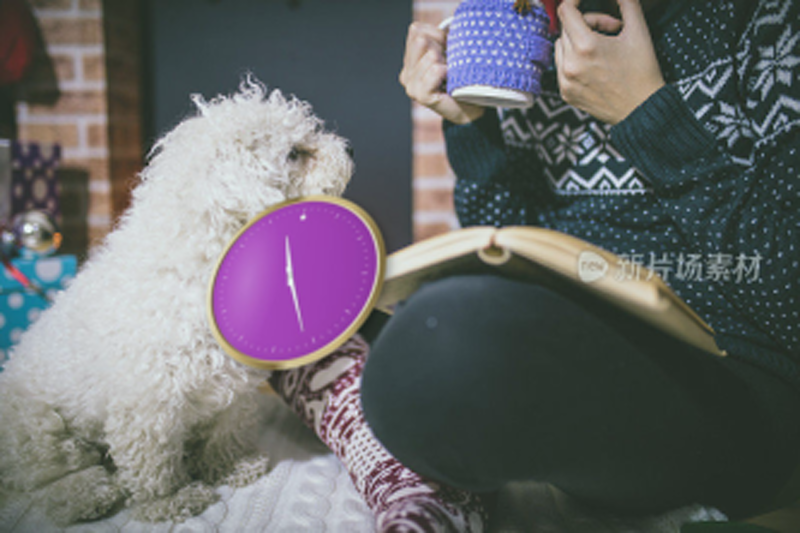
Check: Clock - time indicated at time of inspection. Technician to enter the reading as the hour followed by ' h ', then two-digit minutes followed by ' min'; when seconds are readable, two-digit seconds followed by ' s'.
11 h 26 min
